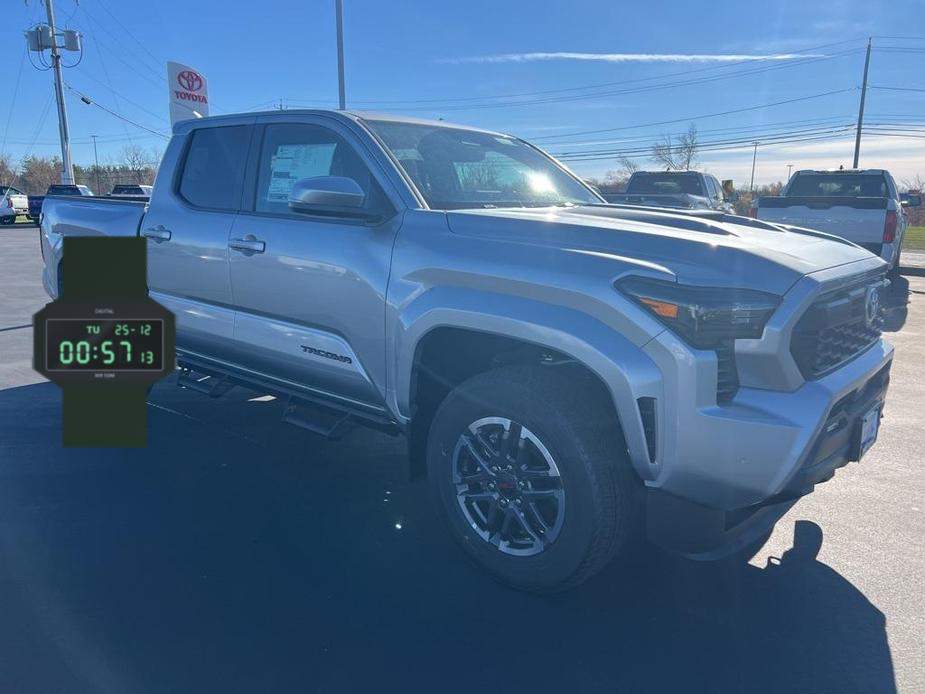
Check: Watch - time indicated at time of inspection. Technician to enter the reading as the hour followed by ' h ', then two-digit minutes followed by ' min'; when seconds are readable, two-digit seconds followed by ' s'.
0 h 57 min 13 s
